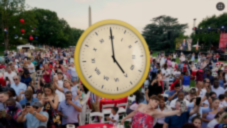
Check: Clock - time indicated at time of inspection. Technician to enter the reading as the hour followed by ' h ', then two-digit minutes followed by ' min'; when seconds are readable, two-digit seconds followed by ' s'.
5 h 00 min
